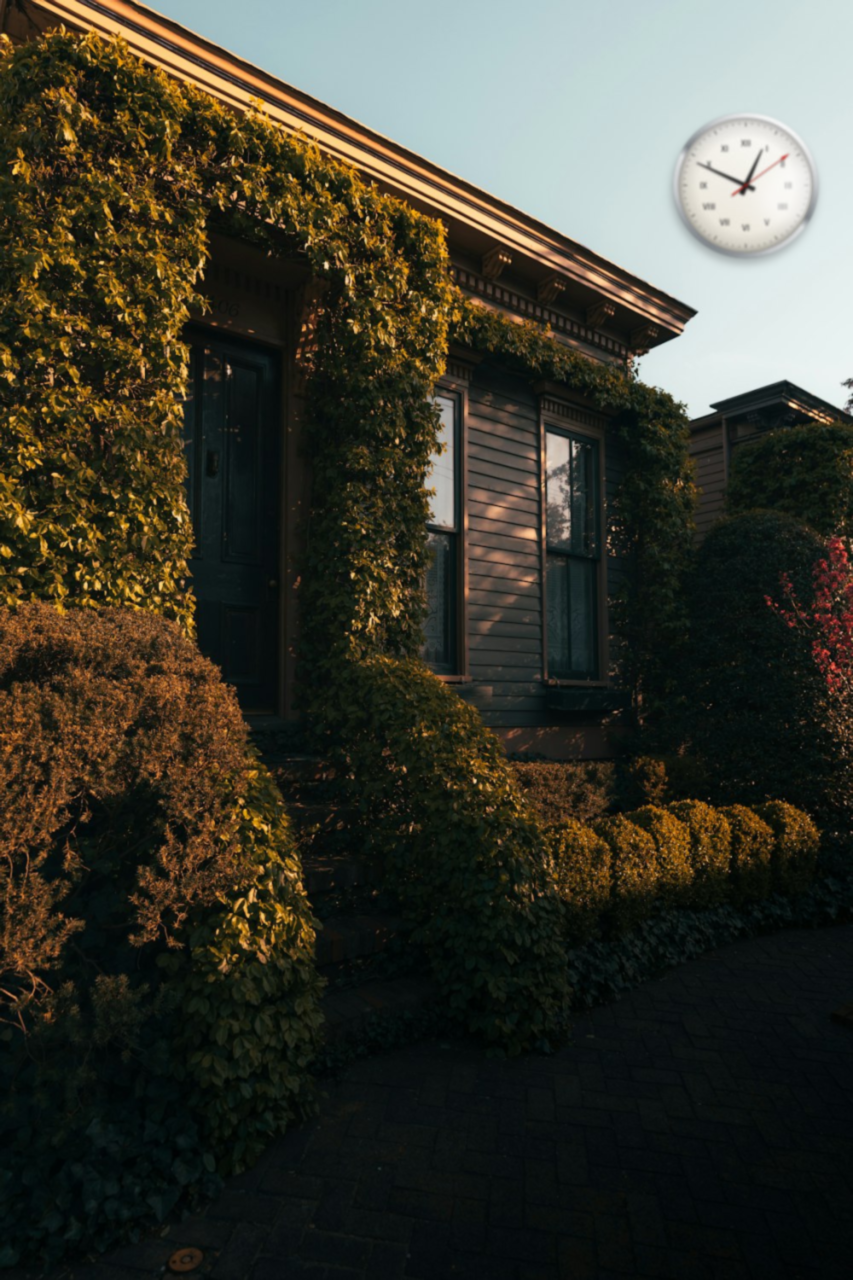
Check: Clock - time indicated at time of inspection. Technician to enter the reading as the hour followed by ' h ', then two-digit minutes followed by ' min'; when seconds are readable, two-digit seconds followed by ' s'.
12 h 49 min 09 s
